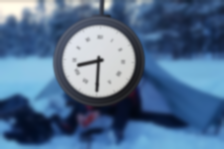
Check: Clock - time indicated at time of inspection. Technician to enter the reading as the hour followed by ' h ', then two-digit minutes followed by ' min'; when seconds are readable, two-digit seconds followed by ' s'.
8 h 30 min
